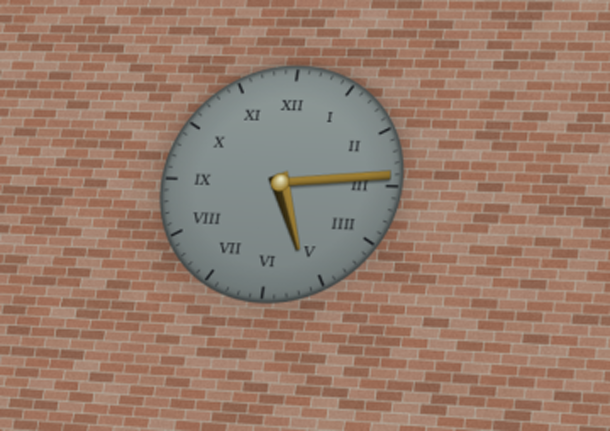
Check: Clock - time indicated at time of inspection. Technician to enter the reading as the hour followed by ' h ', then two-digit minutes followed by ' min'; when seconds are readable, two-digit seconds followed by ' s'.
5 h 14 min
